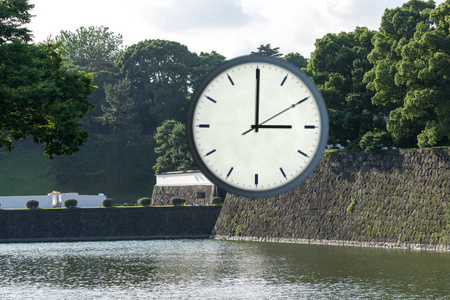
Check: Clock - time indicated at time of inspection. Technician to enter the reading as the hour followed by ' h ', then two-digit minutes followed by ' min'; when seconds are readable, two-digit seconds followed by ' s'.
3 h 00 min 10 s
